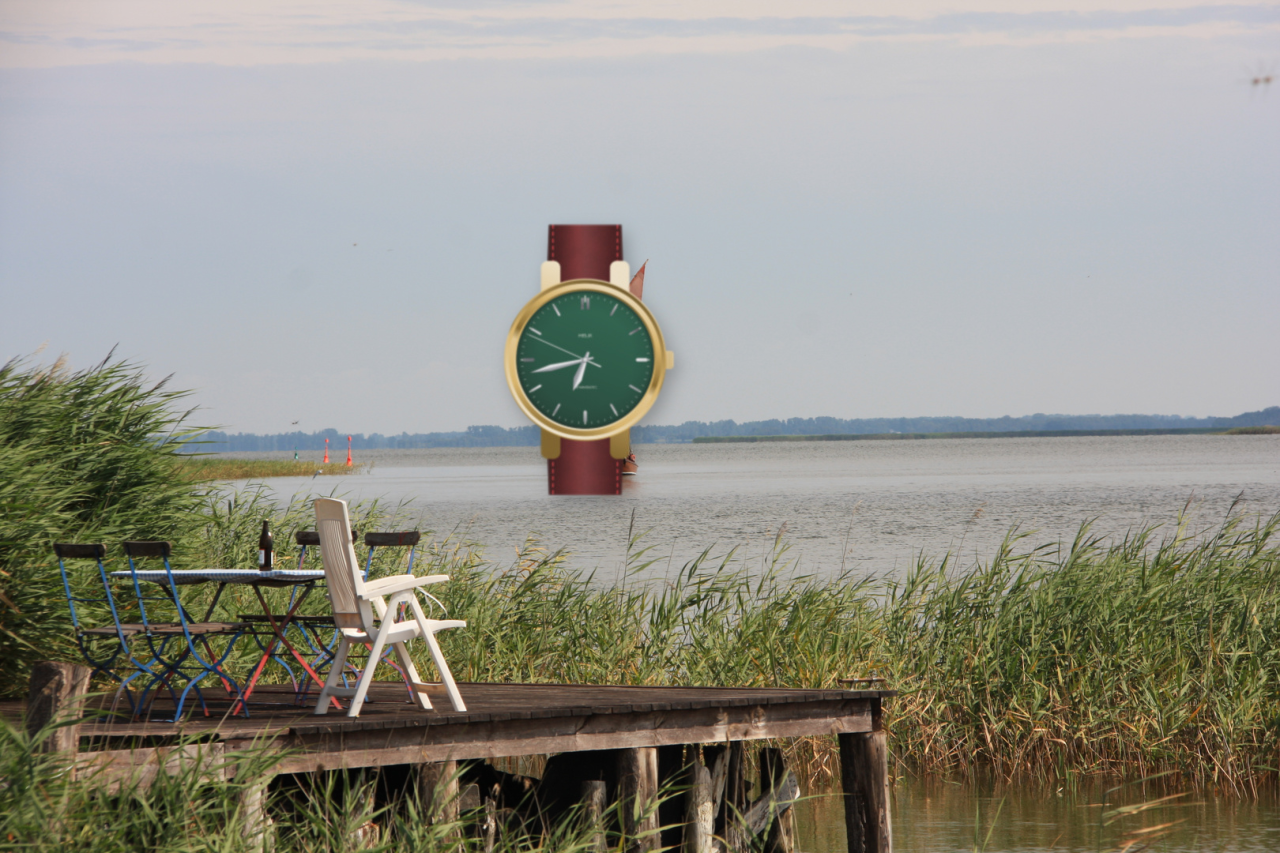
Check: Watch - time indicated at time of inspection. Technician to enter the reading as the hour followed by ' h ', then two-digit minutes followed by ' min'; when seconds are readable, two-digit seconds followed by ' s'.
6 h 42 min 49 s
